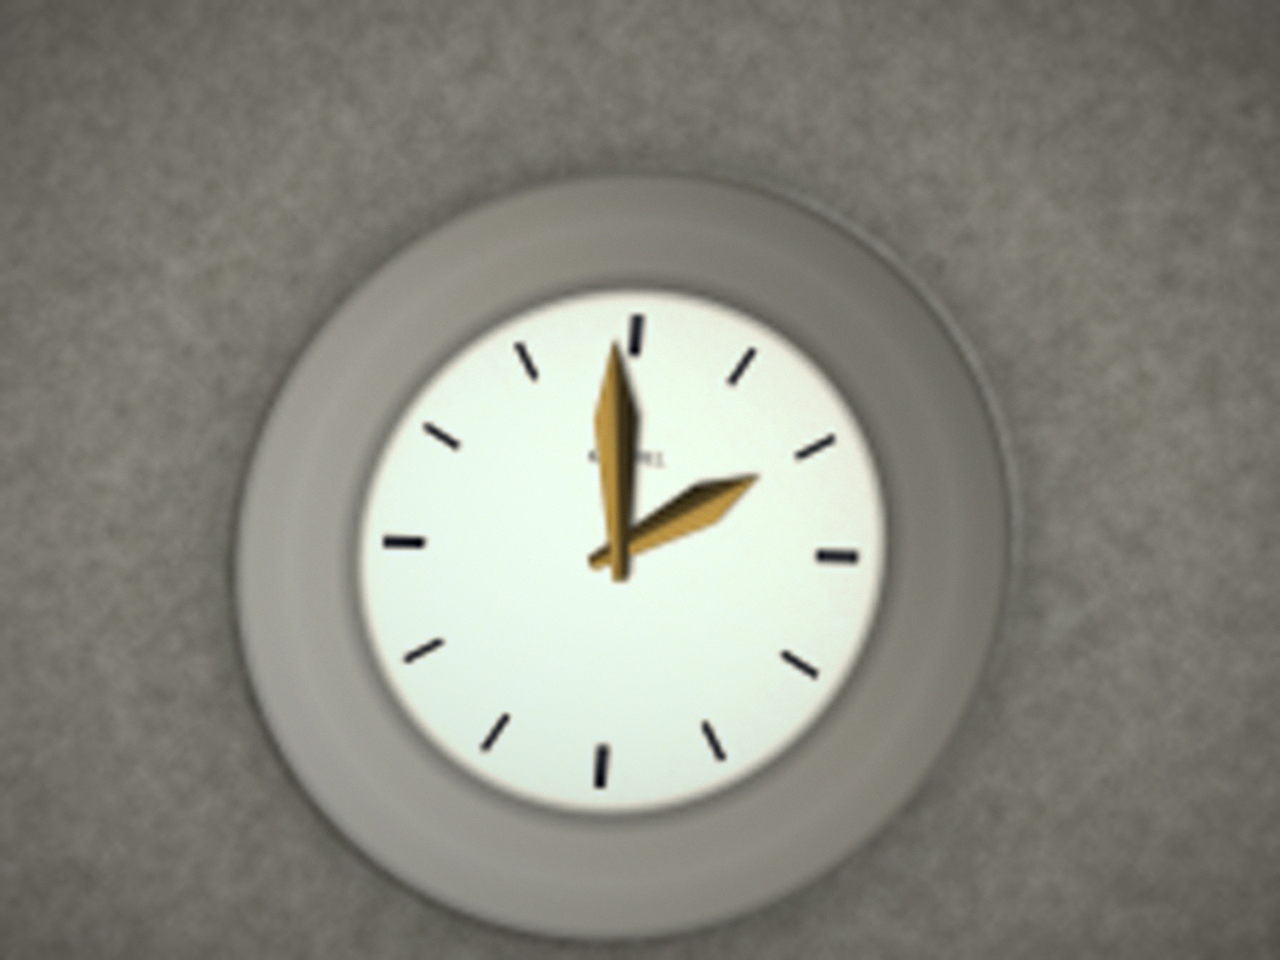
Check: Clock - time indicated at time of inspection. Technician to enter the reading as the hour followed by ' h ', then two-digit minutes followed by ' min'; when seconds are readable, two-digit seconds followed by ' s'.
1 h 59 min
